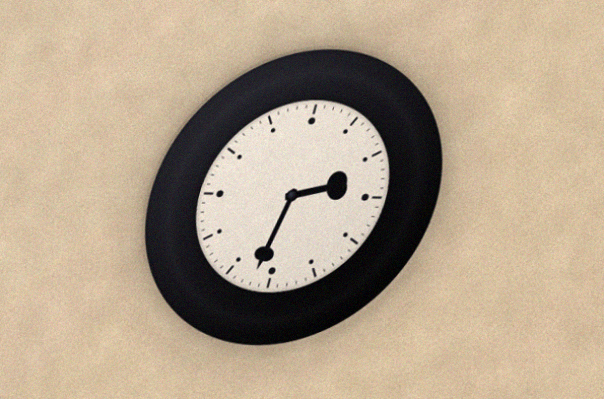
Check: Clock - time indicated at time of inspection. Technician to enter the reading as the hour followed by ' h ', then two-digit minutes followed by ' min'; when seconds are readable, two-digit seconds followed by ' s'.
2 h 32 min
